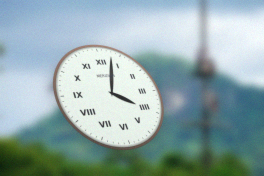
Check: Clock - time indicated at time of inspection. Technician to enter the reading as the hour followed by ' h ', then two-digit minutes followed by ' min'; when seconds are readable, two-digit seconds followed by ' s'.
4 h 03 min
